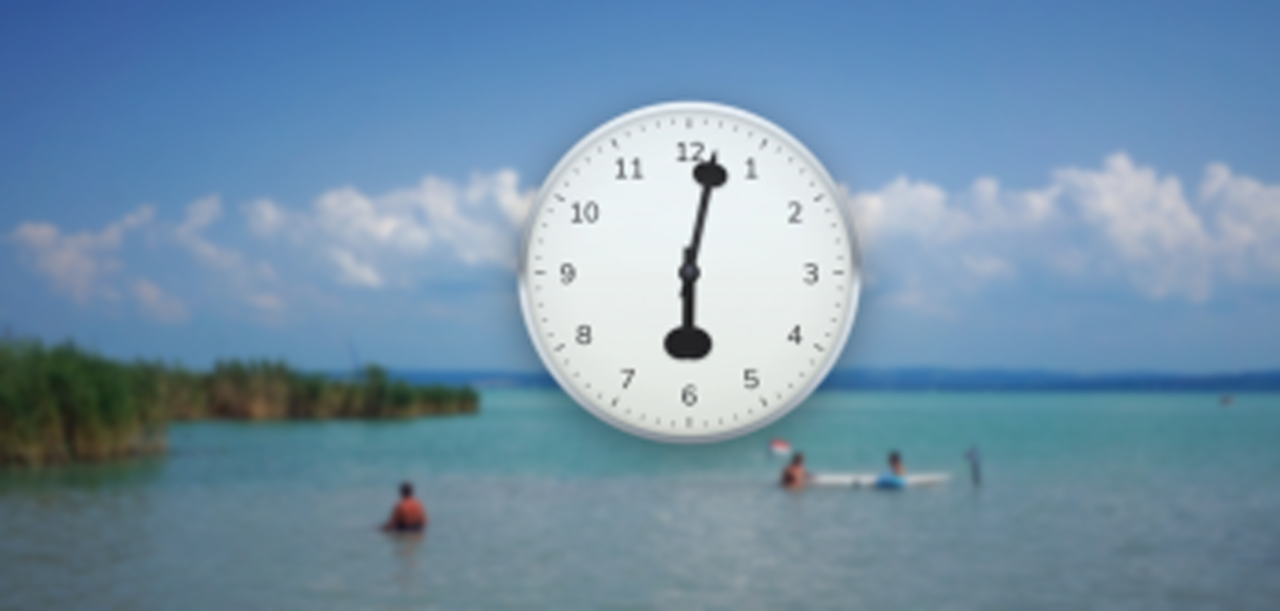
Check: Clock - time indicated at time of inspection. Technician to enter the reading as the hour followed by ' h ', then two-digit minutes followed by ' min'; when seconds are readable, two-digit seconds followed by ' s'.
6 h 02 min
